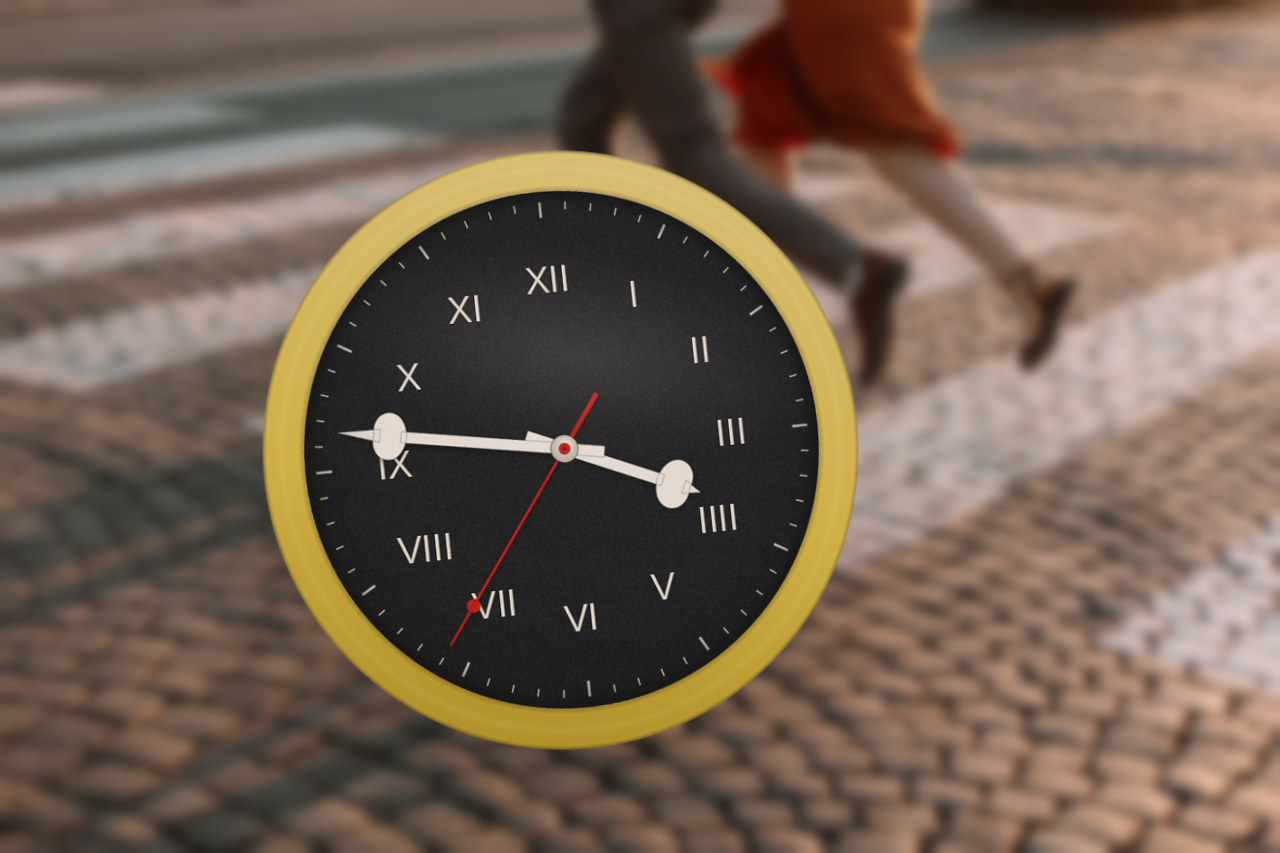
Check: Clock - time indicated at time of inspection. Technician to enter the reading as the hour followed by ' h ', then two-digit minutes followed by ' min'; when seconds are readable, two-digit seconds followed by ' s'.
3 h 46 min 36 s
